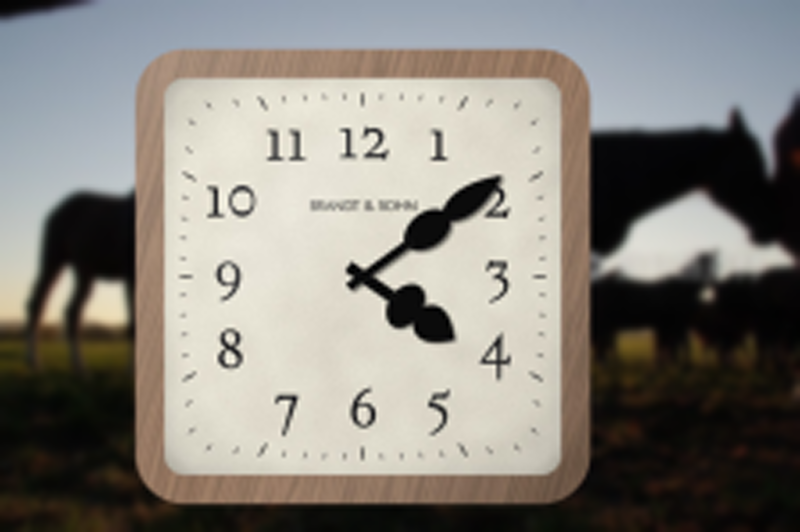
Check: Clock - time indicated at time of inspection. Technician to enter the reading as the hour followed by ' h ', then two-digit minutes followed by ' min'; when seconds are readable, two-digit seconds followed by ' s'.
4 h 09 min
